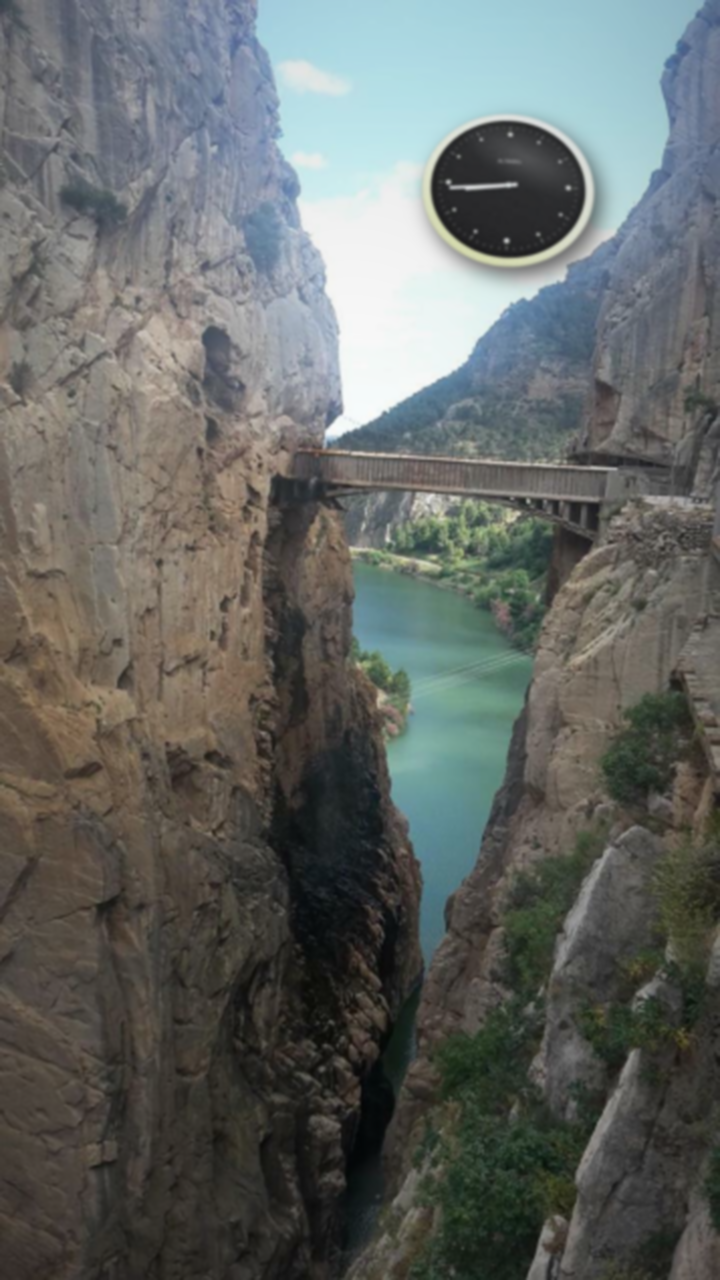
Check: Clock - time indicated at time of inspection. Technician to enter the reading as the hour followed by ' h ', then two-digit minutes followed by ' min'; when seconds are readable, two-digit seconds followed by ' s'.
8 h 44 min
